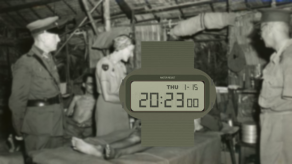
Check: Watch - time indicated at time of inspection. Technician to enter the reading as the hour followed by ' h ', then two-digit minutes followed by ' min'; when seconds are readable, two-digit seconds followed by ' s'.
20 h 23 min 00 s
